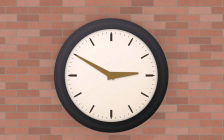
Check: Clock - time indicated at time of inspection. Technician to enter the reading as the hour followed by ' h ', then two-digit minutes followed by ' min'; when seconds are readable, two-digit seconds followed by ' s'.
2 h 50 min
